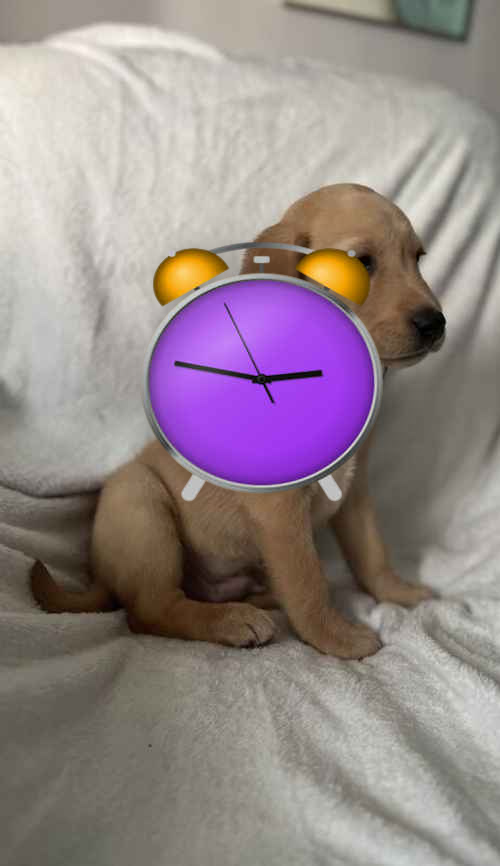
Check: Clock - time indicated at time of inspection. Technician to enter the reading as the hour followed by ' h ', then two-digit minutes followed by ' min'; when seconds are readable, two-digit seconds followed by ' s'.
2 h 46 min 56 s
